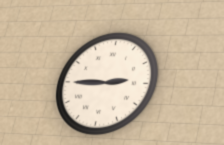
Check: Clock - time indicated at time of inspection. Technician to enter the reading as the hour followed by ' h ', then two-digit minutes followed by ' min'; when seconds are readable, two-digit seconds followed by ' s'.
2 h 45 min
